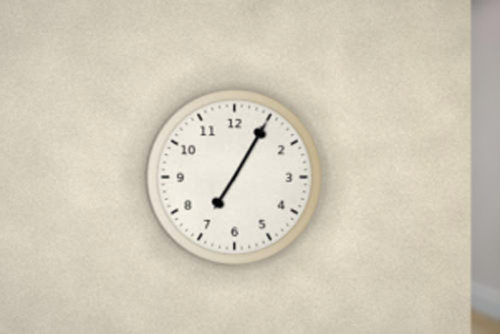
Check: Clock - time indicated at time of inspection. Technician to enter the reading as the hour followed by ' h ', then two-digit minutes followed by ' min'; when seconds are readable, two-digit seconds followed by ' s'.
7 h 05 min
